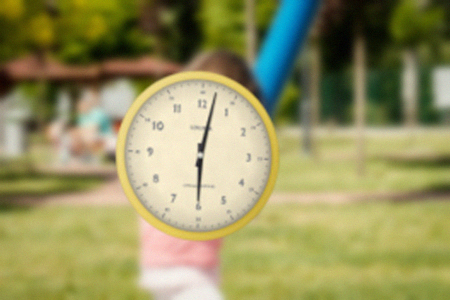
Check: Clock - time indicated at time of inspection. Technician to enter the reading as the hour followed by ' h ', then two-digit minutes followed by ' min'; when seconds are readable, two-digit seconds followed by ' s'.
6 h 02 min
